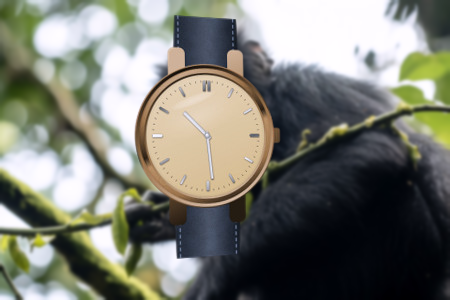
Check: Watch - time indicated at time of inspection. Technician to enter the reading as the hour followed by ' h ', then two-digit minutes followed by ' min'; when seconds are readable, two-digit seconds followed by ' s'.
10 h 29 min
